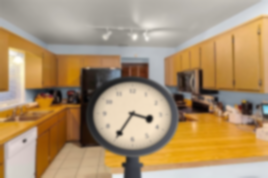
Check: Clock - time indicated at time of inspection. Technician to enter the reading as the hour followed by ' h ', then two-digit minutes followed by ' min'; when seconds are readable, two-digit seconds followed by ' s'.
3 h 35 min
